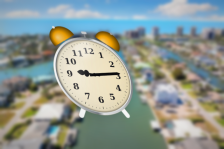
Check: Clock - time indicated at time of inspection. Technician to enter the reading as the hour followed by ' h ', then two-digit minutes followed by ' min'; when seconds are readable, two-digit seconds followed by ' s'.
9 h 14 min
